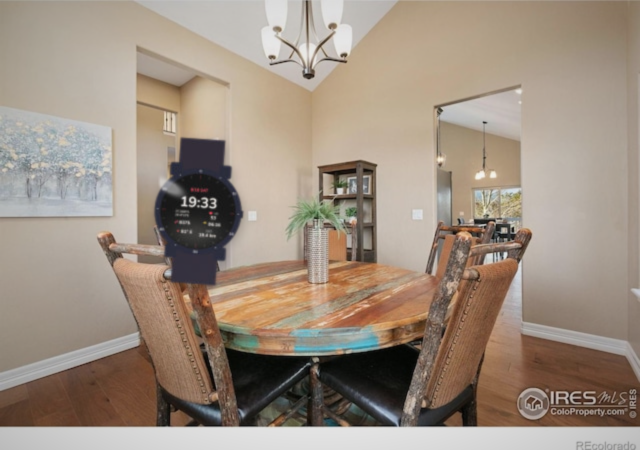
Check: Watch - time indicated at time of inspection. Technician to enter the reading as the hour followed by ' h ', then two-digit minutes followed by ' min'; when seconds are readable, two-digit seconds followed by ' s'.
19 h 33 min
